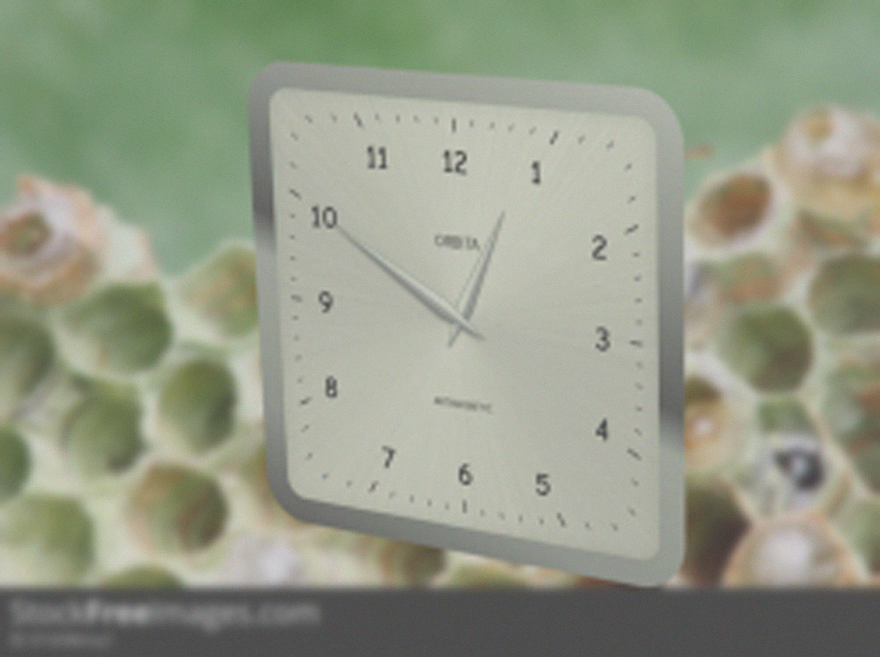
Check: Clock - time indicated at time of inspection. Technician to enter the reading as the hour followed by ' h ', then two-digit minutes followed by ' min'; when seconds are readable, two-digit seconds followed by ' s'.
12 h 50 min
